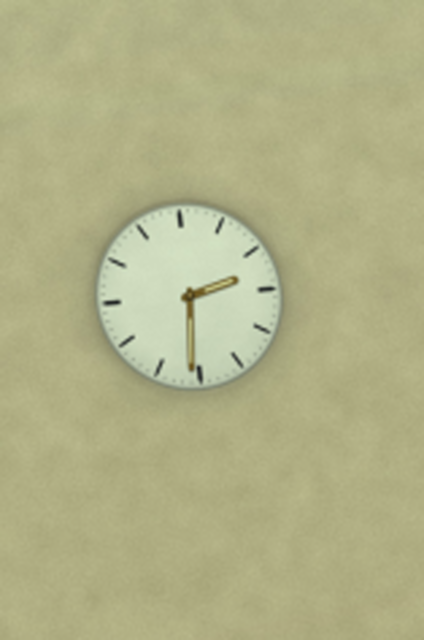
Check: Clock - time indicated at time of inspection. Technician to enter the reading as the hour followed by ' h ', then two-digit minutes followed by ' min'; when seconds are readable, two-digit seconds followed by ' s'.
2 h 31 min
